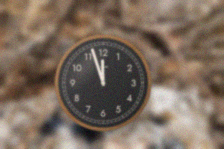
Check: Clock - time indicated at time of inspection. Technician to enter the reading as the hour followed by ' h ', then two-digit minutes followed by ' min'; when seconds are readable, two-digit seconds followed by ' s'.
11 h 57 min
